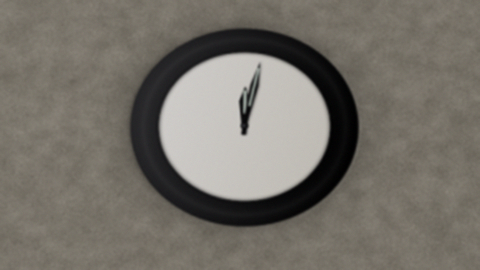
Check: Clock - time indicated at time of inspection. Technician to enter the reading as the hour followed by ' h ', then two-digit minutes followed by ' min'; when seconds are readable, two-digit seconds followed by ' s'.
12 h 02 min
